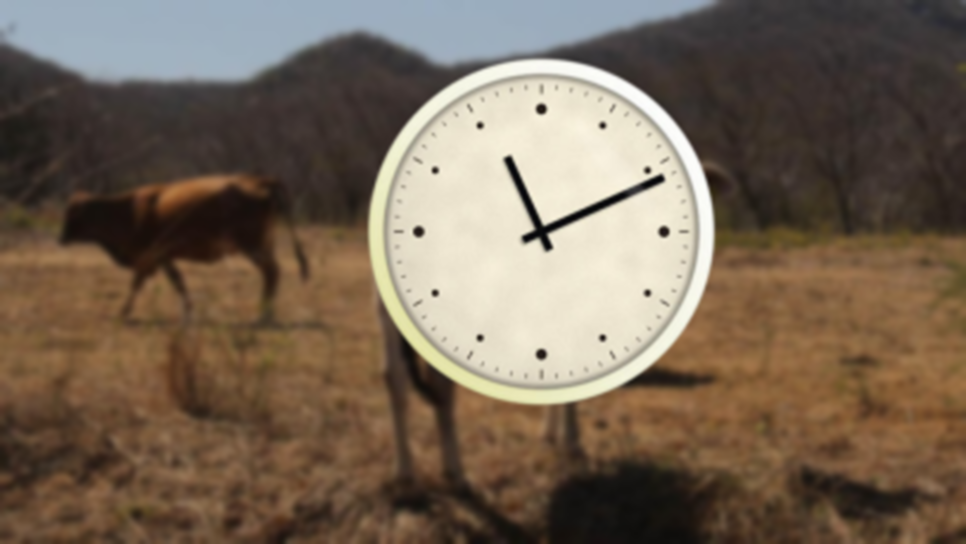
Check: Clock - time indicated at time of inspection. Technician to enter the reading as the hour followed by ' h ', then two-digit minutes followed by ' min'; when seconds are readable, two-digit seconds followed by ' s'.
11 h 11 min
